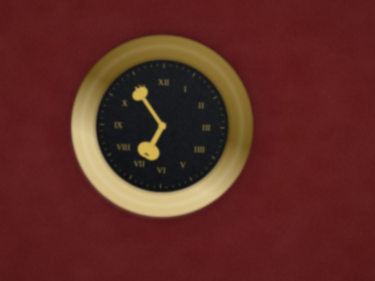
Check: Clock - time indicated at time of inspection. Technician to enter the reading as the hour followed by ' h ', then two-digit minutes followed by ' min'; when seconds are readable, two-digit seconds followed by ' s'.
6 h 54 min
